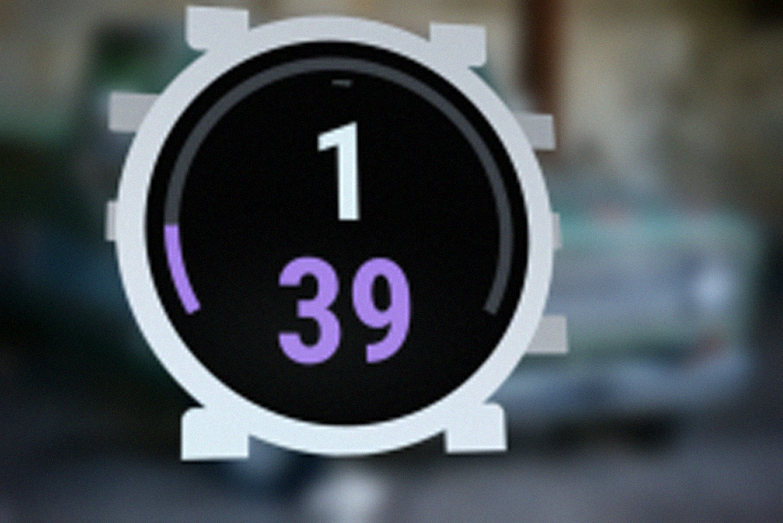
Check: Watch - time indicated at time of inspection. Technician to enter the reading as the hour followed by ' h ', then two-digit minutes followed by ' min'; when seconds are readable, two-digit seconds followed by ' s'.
1 h 39 min
